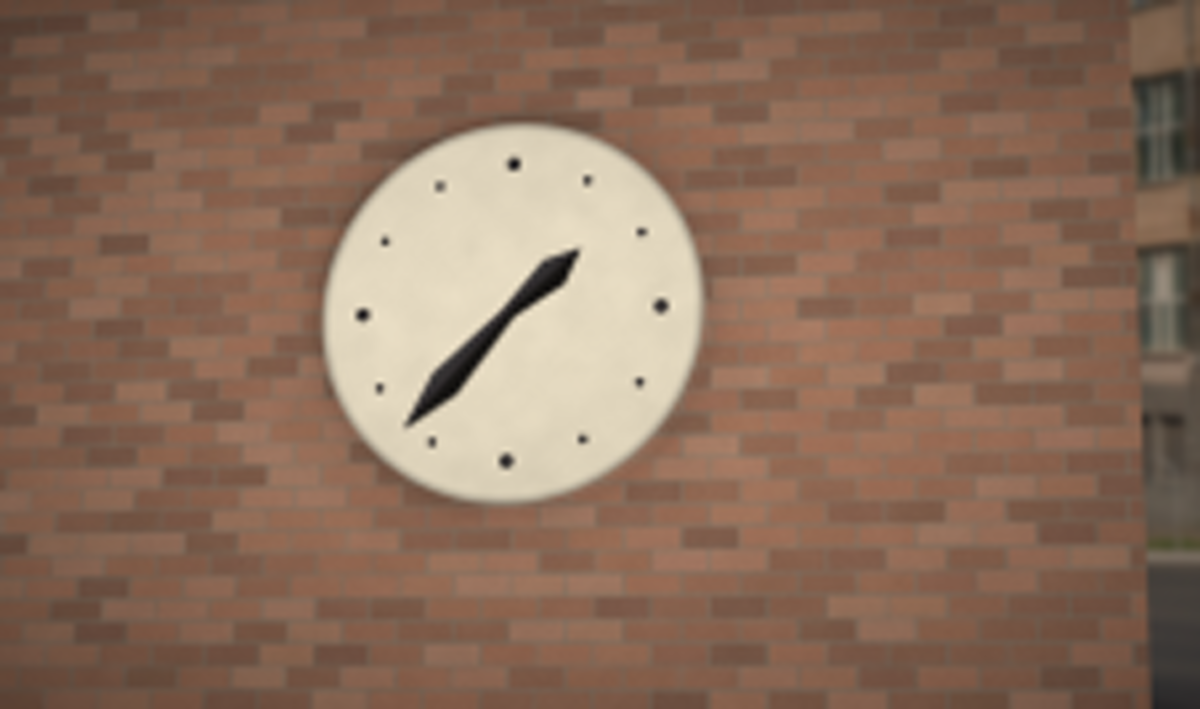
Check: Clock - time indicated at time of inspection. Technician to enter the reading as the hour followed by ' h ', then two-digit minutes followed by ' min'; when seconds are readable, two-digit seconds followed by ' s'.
1 h 37 min
